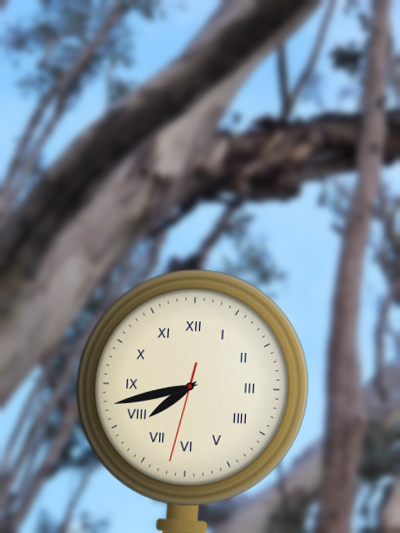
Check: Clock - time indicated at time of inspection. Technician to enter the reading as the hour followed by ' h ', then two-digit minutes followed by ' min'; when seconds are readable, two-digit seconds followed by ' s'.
7 h 42 min 32 s
